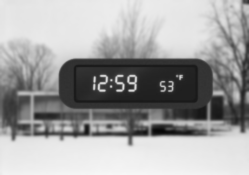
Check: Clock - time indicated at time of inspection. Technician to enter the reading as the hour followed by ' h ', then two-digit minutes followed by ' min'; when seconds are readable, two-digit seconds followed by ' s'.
12 h 59 min
